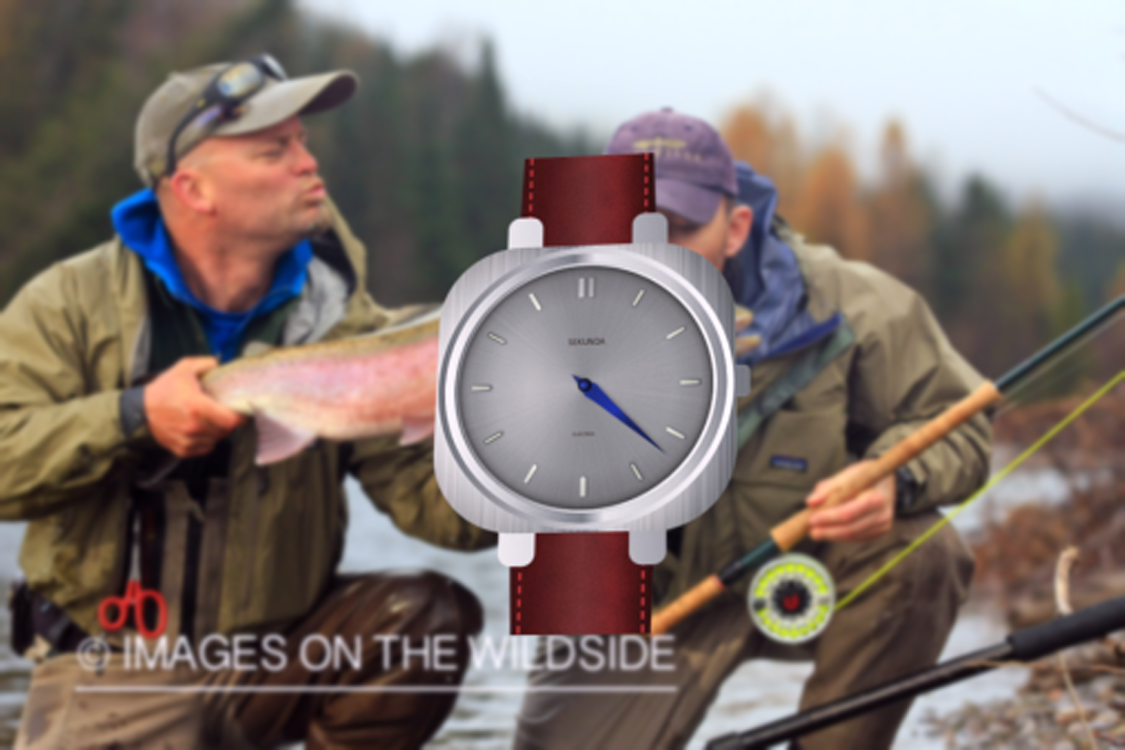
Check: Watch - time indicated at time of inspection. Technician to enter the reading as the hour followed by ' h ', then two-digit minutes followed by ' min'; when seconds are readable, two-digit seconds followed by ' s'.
4 h 22 min
